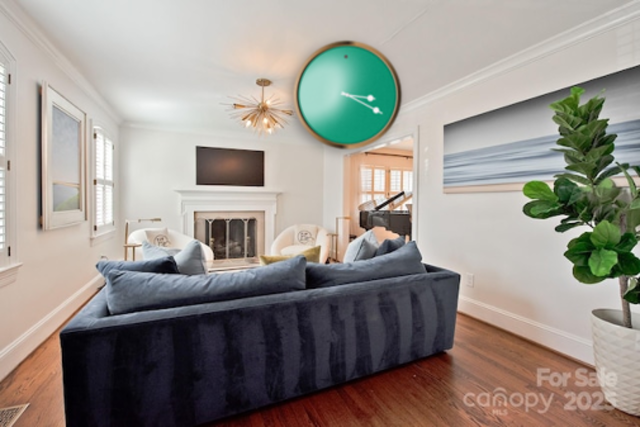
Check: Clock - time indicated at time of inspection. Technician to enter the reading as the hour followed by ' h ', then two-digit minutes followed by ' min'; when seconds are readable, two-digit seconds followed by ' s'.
3 h 20 min
